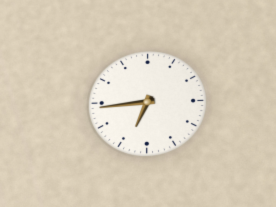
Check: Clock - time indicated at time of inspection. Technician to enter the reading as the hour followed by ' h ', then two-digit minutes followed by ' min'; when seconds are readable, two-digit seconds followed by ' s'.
6 h 44 min
